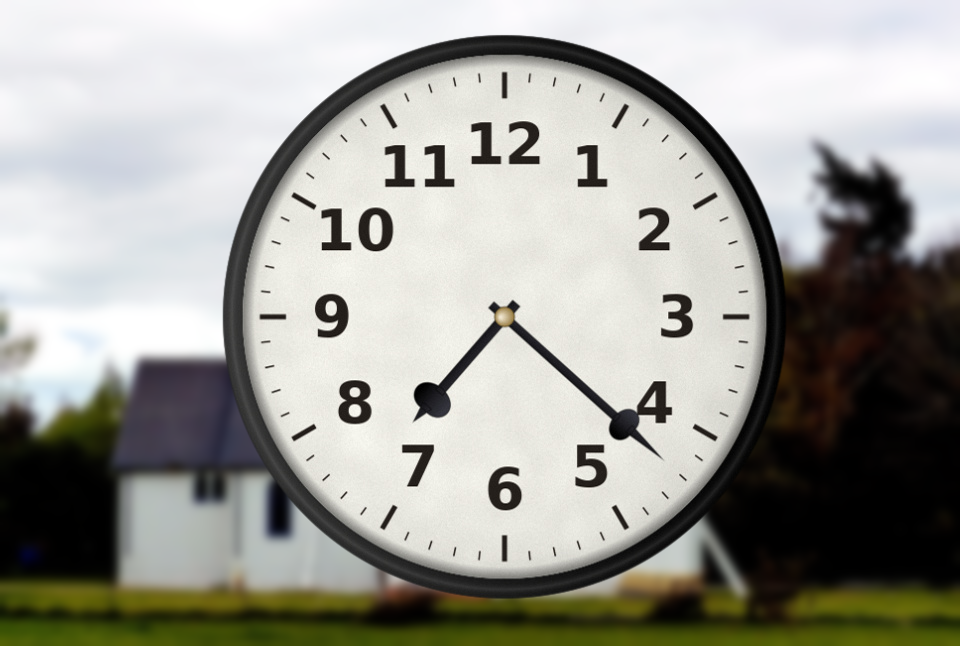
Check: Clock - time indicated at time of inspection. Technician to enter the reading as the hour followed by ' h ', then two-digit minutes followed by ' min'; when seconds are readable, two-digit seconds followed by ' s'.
7 h 22 min
